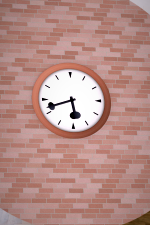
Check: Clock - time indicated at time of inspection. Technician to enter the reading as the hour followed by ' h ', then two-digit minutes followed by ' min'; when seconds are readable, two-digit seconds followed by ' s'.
5 h 42 min
